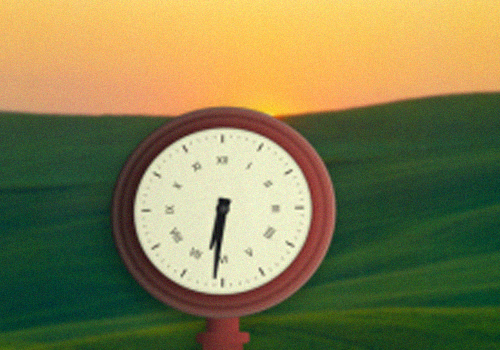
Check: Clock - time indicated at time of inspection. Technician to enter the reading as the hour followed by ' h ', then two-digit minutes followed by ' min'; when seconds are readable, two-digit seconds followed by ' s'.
6 h 31 min
